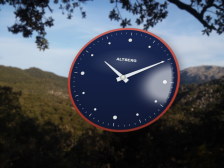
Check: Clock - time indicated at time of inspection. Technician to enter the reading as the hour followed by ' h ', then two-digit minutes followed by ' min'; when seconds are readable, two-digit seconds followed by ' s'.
10 h 10 min
